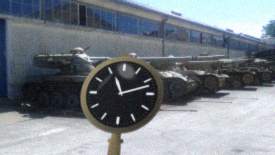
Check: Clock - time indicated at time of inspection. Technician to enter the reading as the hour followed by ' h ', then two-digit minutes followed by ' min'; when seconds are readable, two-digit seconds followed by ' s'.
11 h 12 min
